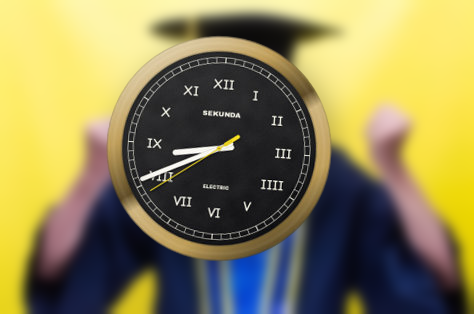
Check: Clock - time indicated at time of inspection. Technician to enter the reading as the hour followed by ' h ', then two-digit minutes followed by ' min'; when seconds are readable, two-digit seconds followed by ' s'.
8 h 40 min 39 s
